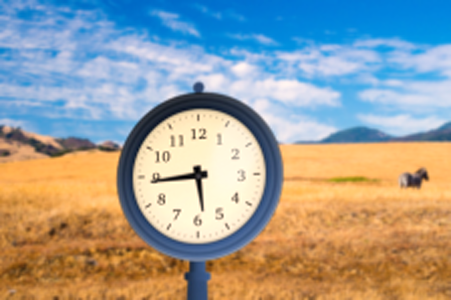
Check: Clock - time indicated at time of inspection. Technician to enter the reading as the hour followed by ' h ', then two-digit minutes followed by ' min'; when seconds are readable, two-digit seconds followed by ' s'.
5 h 44 min
